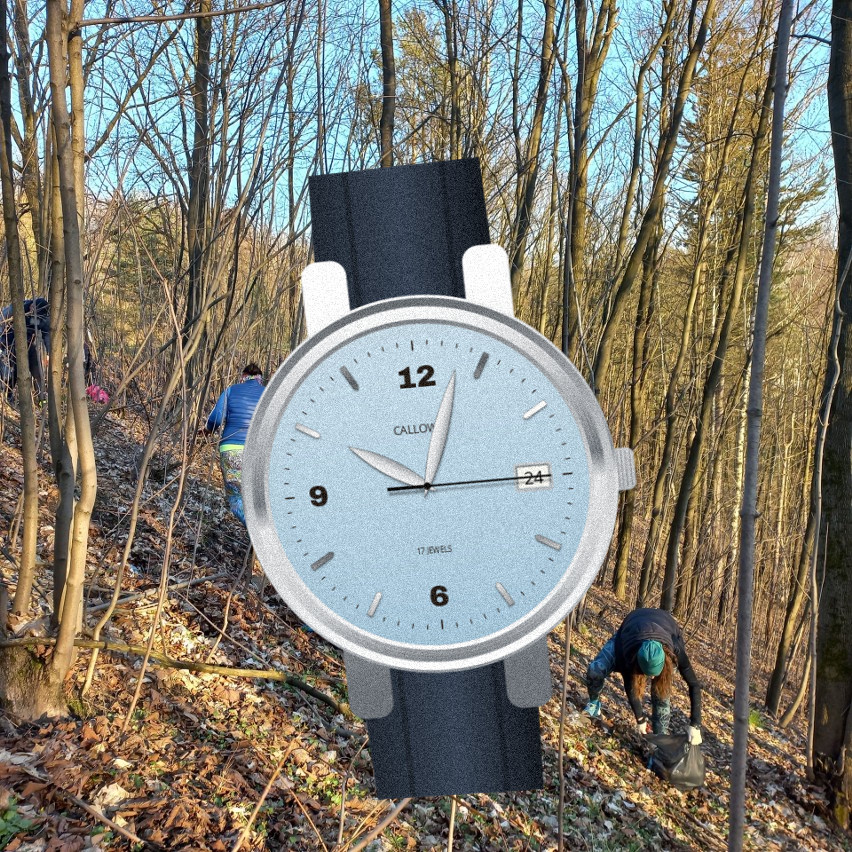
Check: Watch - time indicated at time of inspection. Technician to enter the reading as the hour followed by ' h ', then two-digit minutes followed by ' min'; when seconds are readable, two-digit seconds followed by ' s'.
10 h 03 min 15 s
